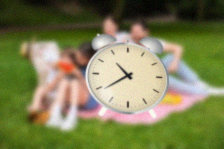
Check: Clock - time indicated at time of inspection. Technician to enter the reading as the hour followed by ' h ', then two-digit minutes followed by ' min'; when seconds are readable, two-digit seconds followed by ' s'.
10 h 39 min
